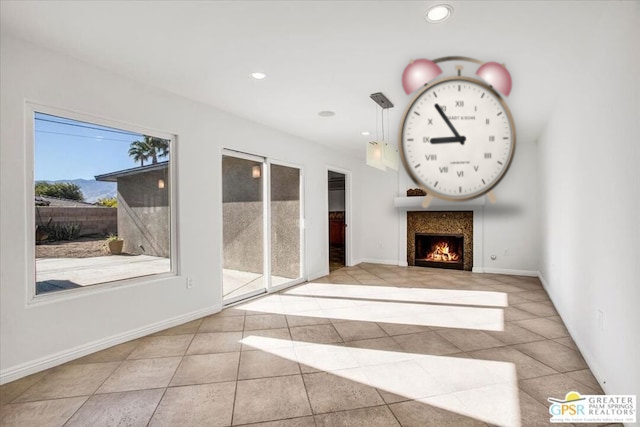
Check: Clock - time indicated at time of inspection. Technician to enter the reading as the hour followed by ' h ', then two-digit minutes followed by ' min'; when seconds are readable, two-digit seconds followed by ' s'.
8 h 54 min
